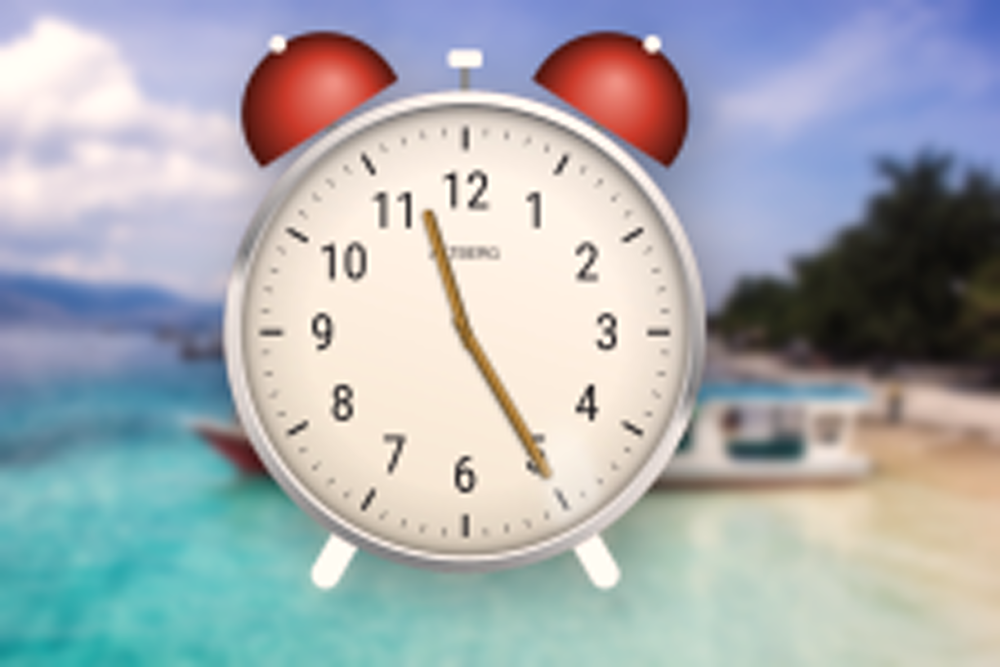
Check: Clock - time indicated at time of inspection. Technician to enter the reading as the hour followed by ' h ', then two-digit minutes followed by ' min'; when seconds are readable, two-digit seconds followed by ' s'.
11 h 25 min
